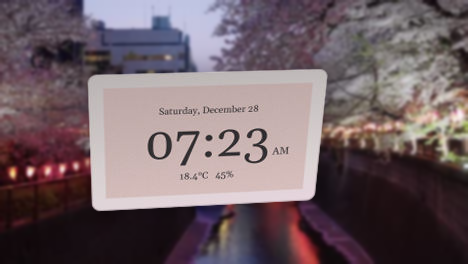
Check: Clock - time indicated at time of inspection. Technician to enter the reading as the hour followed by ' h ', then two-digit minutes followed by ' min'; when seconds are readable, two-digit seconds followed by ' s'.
7 h 23 min
